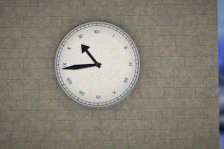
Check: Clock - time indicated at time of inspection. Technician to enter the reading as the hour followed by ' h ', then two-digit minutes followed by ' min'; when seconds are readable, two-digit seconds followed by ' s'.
10 h 44 min
